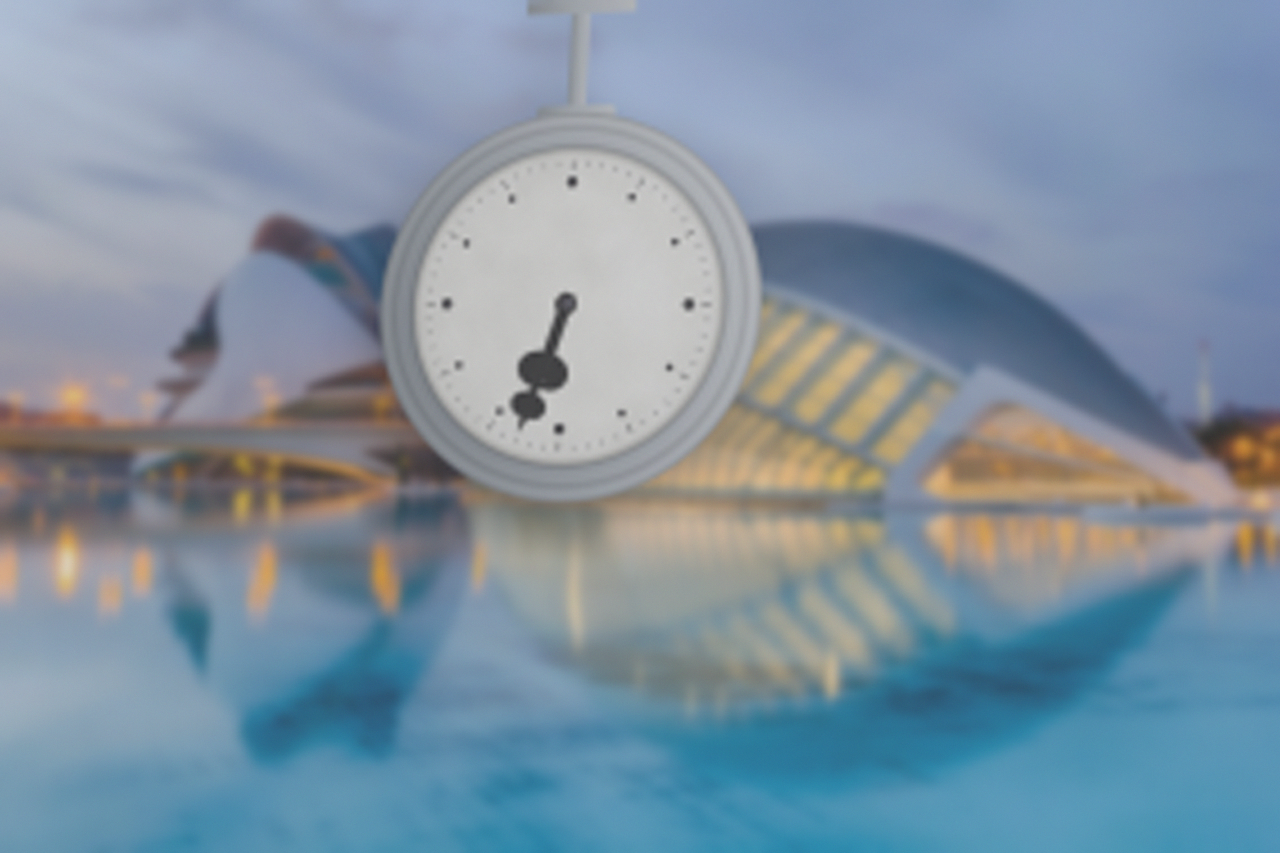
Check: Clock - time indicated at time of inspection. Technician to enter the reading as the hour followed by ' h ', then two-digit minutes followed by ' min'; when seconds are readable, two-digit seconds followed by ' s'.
6 h 33 min
